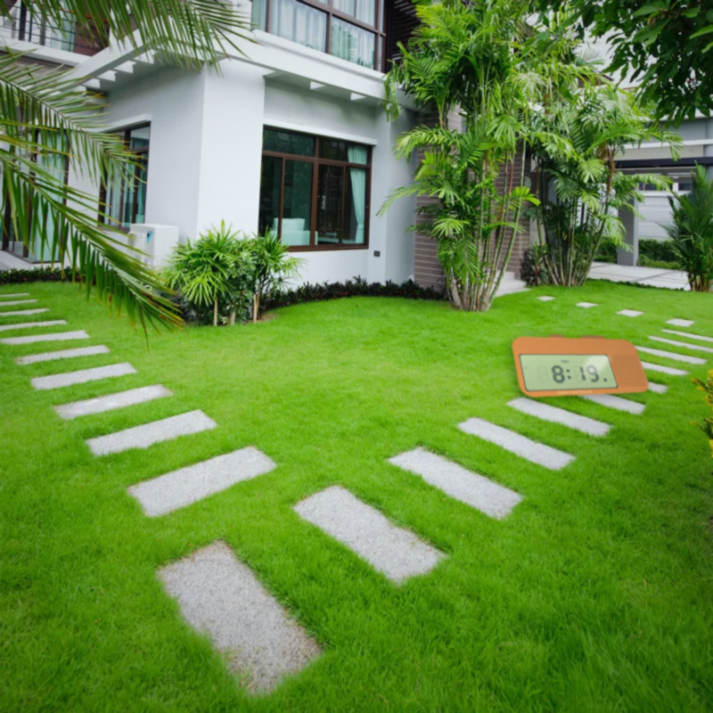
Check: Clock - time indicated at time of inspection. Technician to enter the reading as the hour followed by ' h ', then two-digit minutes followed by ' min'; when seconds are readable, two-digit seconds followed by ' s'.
8 h 19 min
